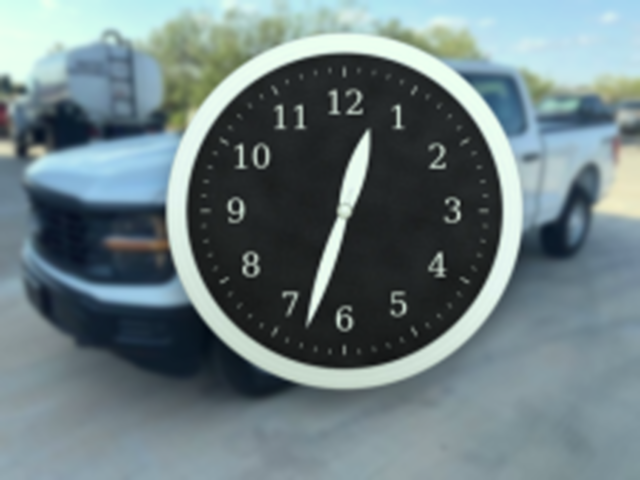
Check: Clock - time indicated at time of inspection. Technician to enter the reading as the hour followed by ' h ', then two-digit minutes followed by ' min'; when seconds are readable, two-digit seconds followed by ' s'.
12 h 33 min
